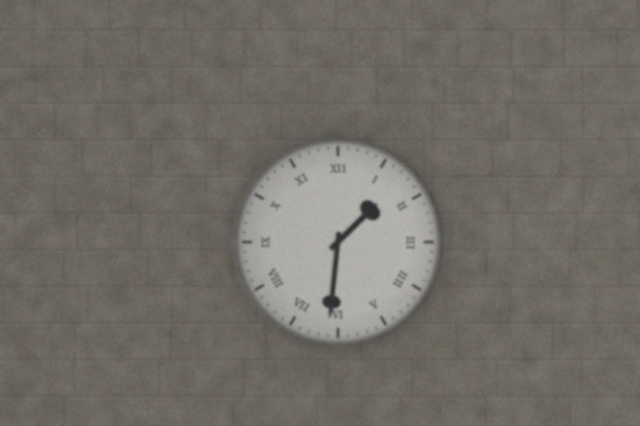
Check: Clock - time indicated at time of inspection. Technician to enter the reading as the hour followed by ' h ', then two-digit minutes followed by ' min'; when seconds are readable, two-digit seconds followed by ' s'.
1 h 31 min
